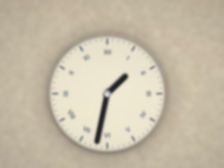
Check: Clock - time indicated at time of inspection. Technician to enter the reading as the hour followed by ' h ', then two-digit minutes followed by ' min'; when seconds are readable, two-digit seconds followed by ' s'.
1 h 32 min
